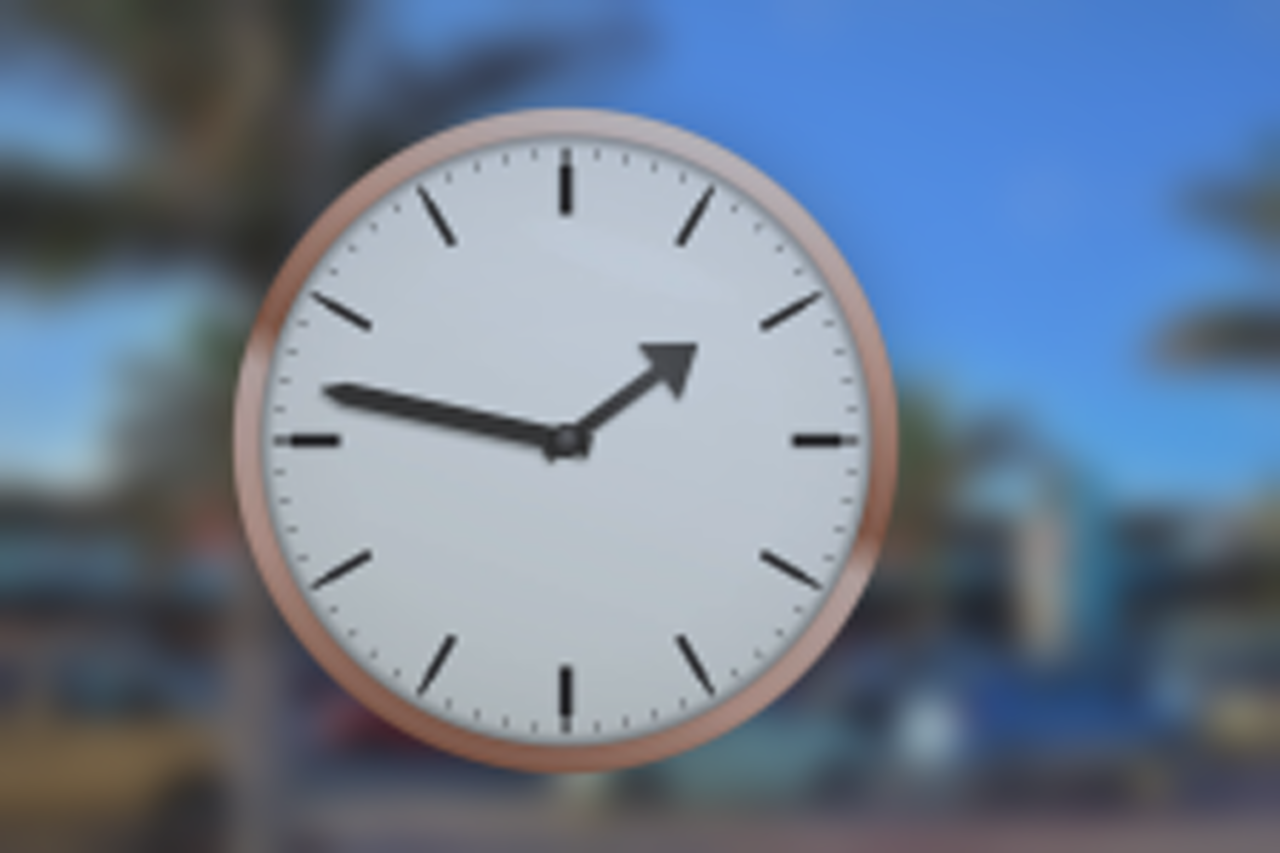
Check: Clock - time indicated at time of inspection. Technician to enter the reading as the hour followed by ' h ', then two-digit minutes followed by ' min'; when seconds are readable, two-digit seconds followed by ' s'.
1 h 47 min
